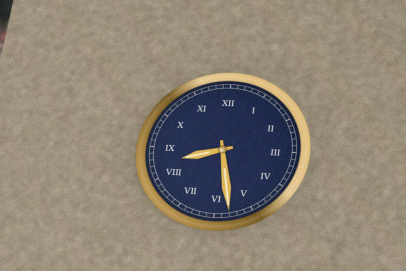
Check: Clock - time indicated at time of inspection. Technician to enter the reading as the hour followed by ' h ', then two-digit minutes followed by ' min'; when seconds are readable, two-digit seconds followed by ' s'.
8 h 28 min
